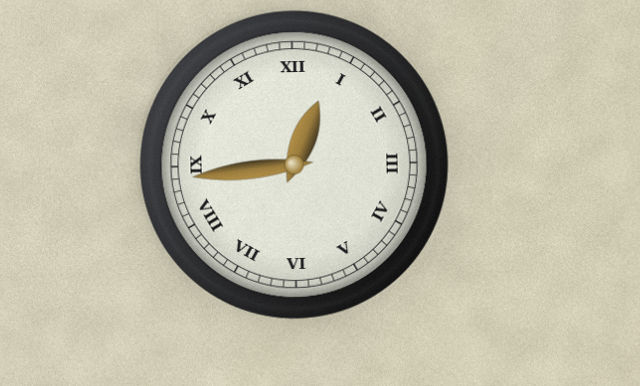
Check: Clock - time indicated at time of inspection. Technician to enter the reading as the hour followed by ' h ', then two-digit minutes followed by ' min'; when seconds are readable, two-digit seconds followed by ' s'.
12 h 44 min
